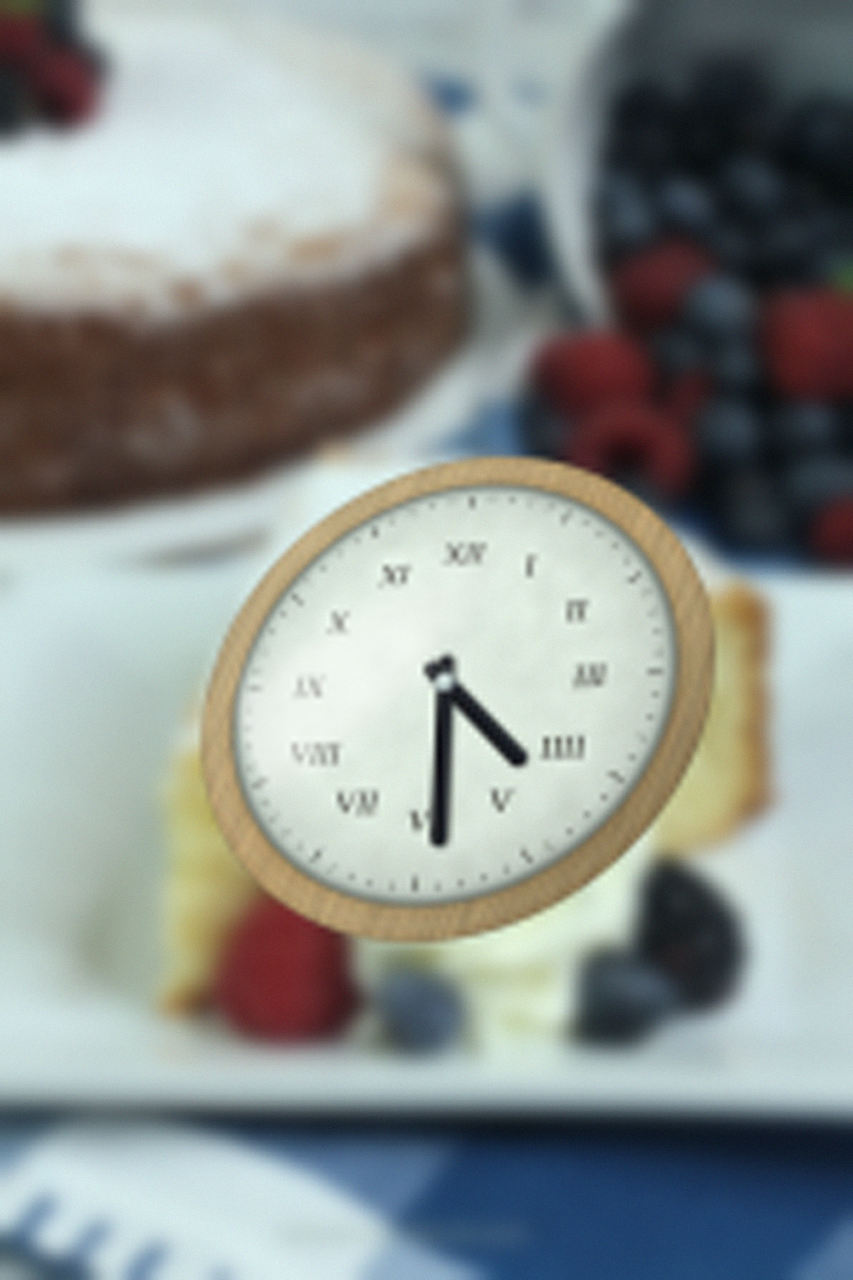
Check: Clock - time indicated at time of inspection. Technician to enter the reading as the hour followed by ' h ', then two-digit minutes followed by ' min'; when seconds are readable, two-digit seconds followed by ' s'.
4 h 29 min
